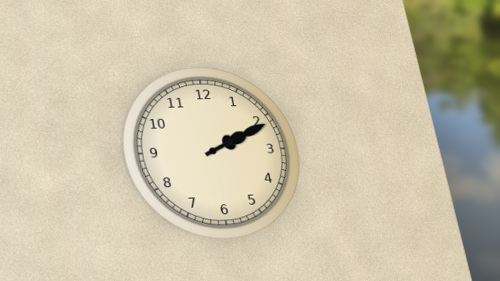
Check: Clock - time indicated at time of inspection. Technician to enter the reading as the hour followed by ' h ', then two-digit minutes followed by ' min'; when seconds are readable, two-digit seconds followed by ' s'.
2 h 11 min
